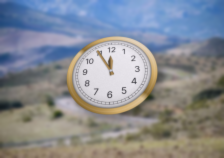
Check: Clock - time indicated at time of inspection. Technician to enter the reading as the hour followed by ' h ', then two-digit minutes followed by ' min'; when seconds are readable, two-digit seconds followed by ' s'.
11 h 55 min
